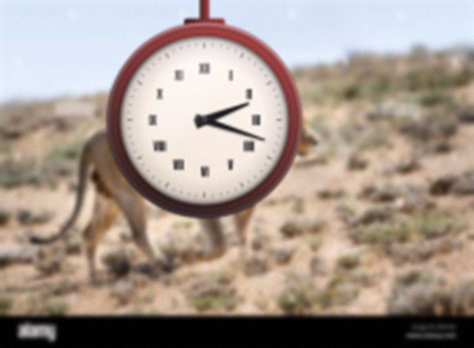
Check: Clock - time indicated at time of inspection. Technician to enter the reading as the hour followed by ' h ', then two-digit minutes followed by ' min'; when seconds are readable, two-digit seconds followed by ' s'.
2 h 18 min
